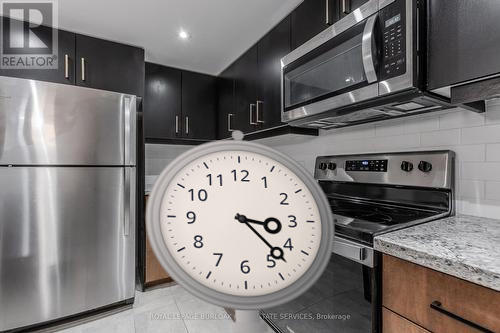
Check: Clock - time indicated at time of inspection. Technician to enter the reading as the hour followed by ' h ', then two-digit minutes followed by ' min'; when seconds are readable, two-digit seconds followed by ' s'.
3 h 23 min
